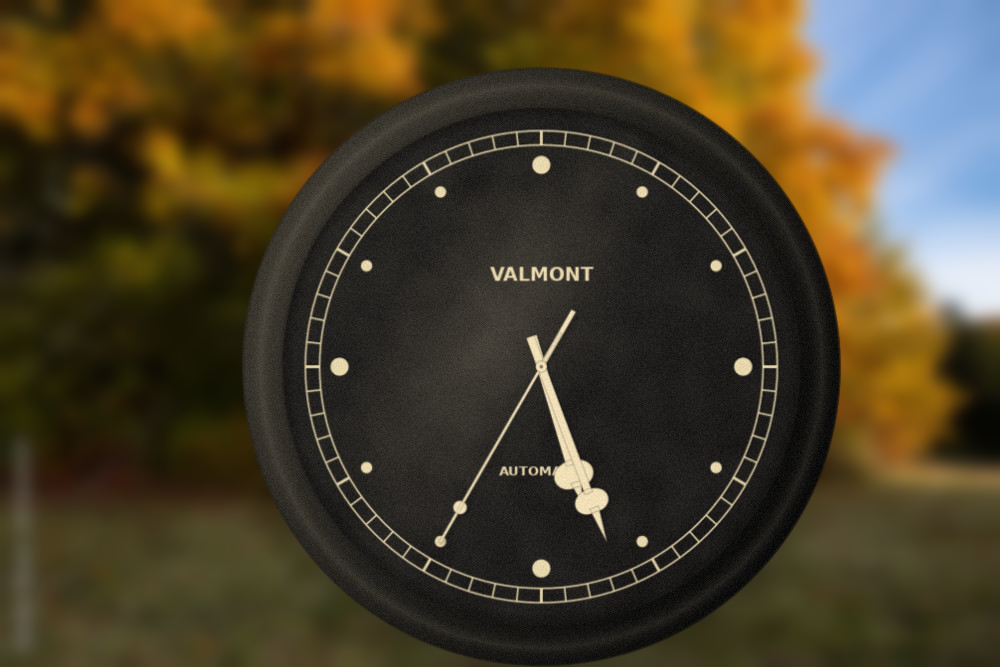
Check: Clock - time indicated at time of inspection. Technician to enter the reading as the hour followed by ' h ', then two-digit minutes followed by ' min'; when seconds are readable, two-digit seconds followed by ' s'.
5 h 26 min 35 s
